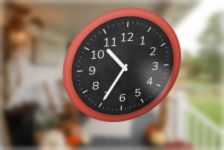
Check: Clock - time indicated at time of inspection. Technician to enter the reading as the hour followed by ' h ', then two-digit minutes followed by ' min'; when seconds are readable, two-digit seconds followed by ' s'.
10 h 35 min
